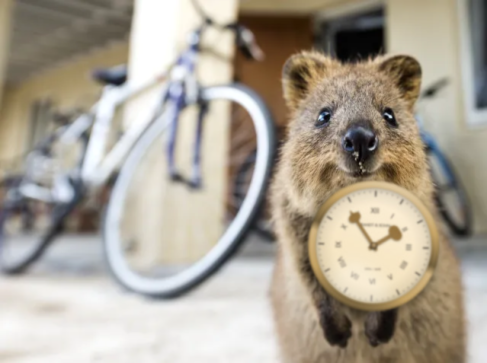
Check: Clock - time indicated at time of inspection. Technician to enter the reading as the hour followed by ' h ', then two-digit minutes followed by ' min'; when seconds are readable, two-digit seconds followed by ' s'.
1 h 54 min
